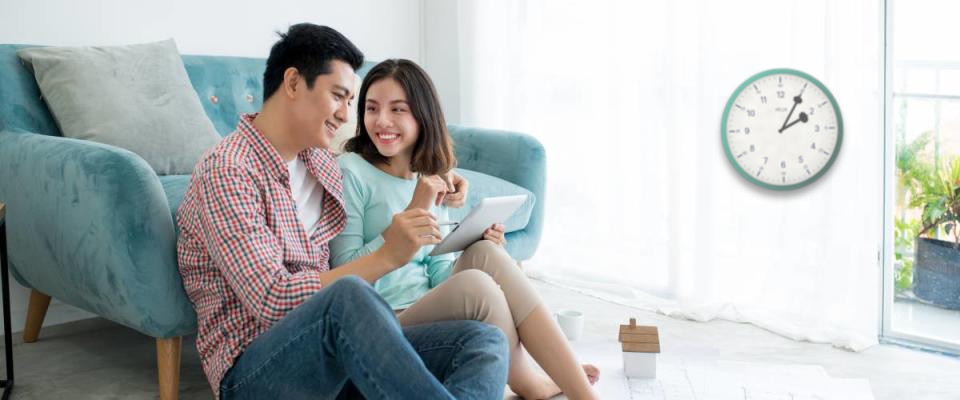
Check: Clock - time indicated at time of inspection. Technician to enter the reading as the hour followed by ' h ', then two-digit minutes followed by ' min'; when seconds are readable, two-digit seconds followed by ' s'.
2 h 05 min
